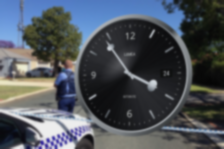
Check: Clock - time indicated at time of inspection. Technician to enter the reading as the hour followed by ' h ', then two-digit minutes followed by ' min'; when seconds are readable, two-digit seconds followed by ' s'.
3 h 54 min
